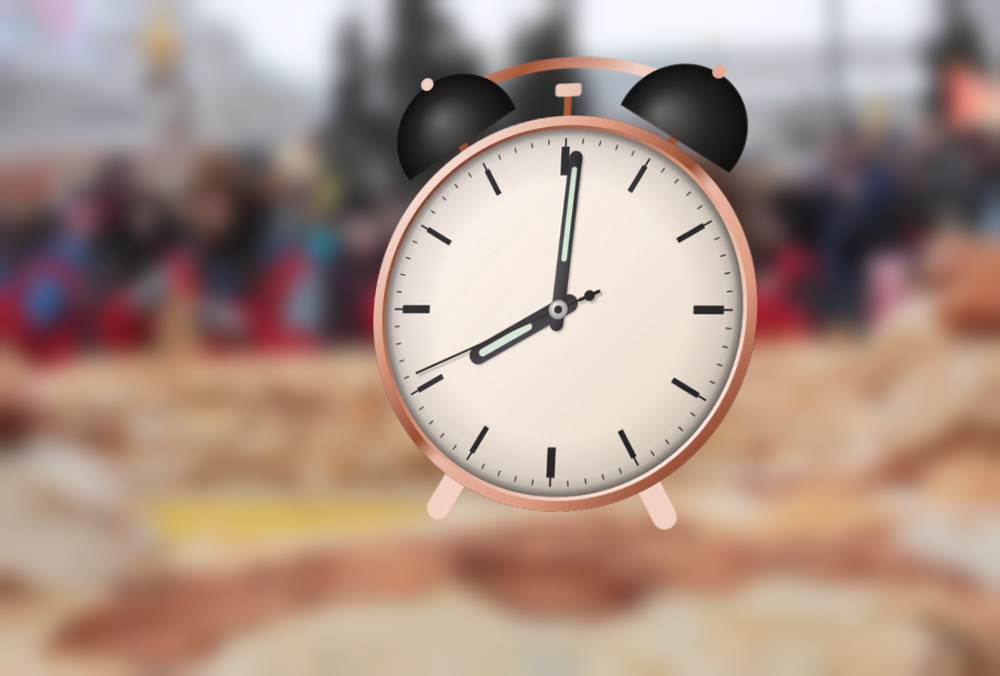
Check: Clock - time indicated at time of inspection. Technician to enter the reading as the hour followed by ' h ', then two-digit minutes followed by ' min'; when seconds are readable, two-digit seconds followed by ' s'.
8 h 00 min 41 s
